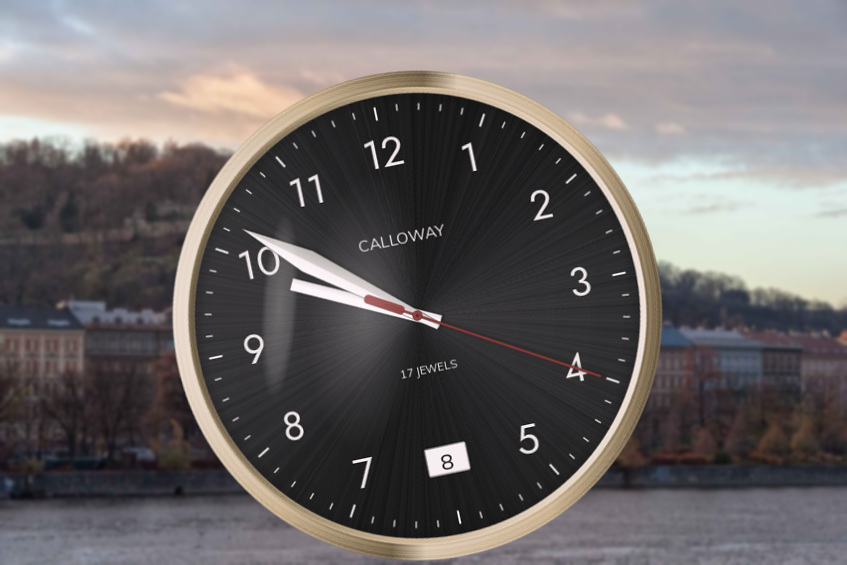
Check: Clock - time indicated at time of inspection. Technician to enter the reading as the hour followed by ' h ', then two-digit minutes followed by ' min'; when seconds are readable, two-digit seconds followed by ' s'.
9 h 51 min 20 s
